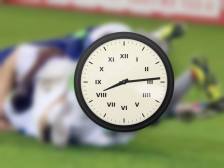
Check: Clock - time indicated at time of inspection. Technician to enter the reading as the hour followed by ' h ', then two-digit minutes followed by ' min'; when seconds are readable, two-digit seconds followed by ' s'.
8 h 14 min
